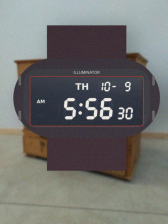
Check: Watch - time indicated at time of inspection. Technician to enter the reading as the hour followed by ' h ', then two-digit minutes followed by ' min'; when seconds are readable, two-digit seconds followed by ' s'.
5 h 56 min 30 s
